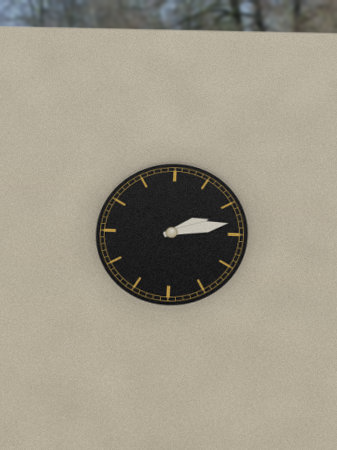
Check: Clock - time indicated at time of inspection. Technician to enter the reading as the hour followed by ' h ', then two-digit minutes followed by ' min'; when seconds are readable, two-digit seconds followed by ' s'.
2 h 13 min
